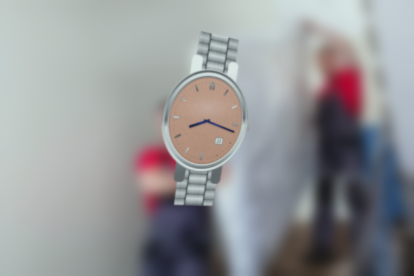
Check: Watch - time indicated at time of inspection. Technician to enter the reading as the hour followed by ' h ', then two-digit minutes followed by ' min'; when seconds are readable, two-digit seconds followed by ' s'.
8 h 17 min
